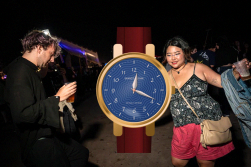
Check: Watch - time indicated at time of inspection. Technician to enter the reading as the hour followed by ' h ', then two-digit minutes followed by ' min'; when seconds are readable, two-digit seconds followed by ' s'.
12 h 19 min
